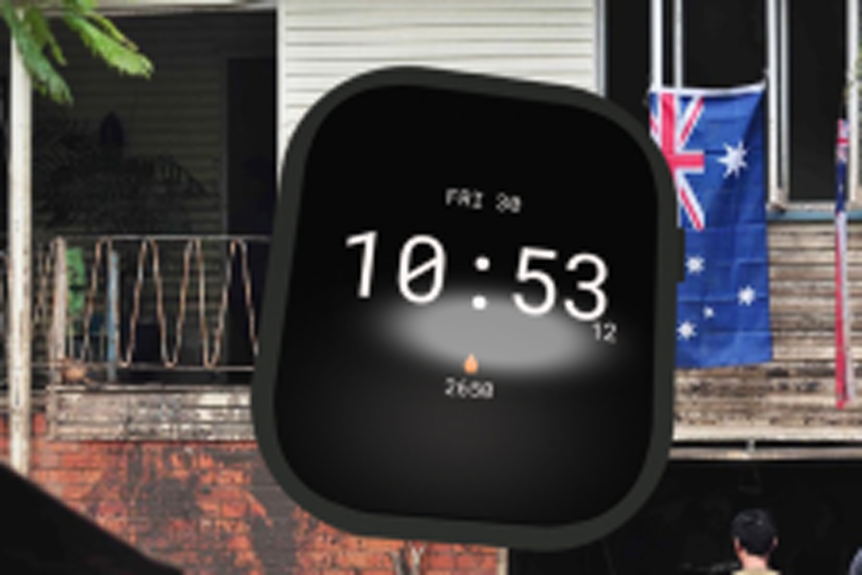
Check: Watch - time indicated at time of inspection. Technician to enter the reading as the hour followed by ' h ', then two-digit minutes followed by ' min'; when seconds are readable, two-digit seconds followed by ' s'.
10 h 53 min
